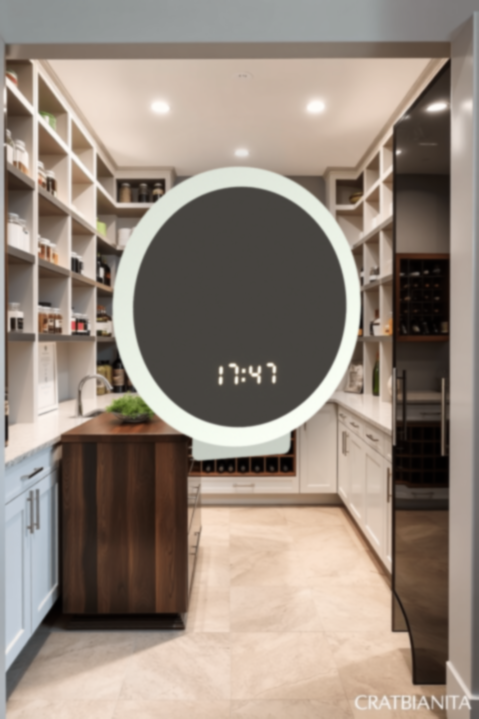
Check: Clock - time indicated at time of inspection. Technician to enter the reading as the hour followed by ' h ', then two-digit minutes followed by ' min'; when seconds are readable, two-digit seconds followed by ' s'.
17 h 47 min
